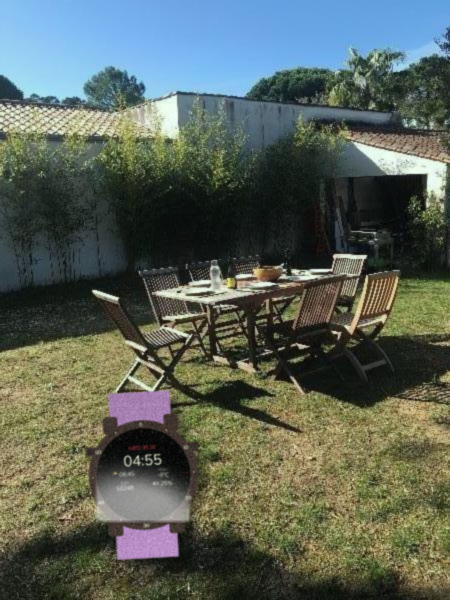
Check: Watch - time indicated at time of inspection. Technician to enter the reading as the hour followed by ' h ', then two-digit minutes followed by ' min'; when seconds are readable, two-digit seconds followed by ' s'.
4 h 55 min
